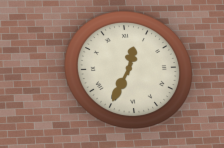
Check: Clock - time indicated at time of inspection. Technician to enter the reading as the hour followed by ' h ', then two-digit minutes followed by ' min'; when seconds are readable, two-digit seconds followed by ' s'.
12 h 35 min
